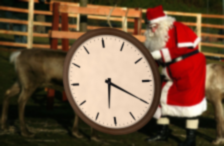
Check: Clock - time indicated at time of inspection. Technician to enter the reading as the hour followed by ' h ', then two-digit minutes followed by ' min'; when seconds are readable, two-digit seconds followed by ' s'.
6 h 20 min
